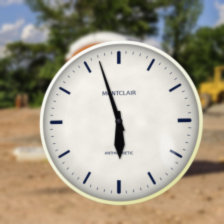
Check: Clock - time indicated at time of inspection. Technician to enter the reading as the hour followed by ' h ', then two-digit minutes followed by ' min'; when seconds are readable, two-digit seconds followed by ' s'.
5 h 57 min
